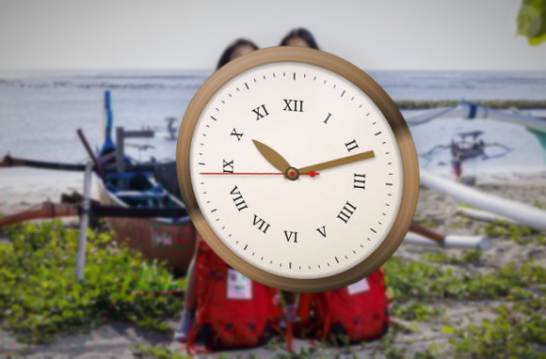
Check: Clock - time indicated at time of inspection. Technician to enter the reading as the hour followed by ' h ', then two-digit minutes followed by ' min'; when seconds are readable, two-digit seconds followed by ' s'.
10 h 11 min 44 s
